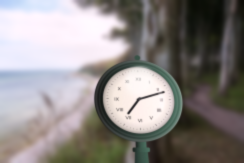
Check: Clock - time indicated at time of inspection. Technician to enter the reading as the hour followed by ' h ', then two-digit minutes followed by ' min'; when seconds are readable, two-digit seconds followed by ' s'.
7 h 12 min
